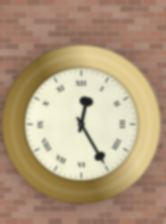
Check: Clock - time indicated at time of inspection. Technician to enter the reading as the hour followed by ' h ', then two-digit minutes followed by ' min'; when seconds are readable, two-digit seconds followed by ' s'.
12 h 25 min
